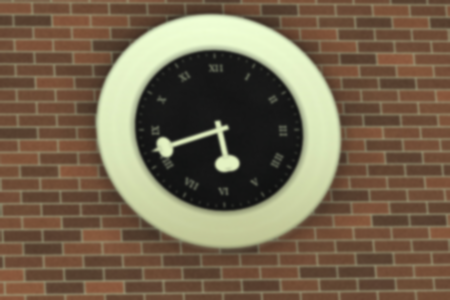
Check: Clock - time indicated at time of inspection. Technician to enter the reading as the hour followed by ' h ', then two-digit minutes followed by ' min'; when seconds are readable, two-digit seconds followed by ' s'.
5 h 42 min
